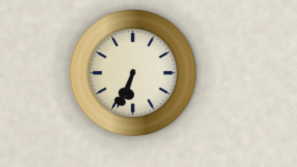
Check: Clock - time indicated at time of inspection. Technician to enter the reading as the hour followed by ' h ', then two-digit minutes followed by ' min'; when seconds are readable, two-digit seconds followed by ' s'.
6 h 34 min
